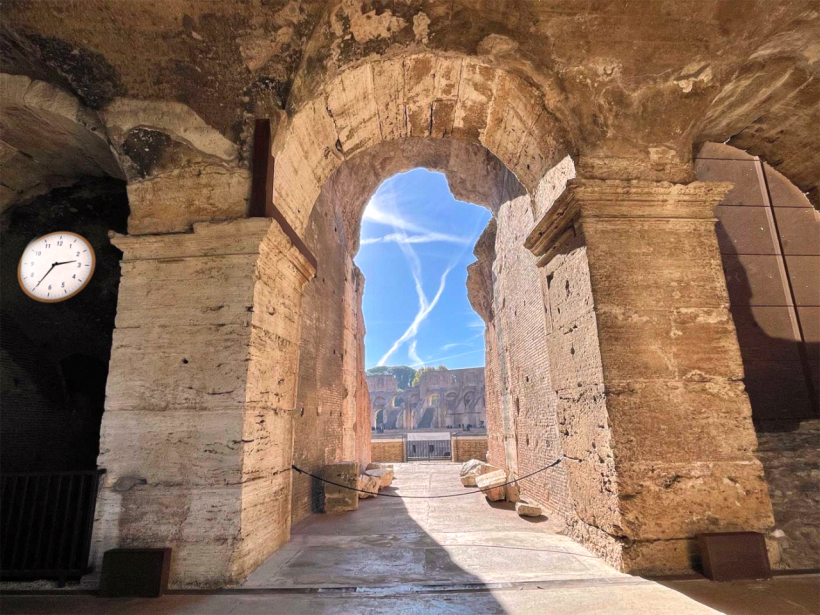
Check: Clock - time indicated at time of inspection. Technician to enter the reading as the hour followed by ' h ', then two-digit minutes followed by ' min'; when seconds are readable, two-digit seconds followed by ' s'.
2 h 35 min
